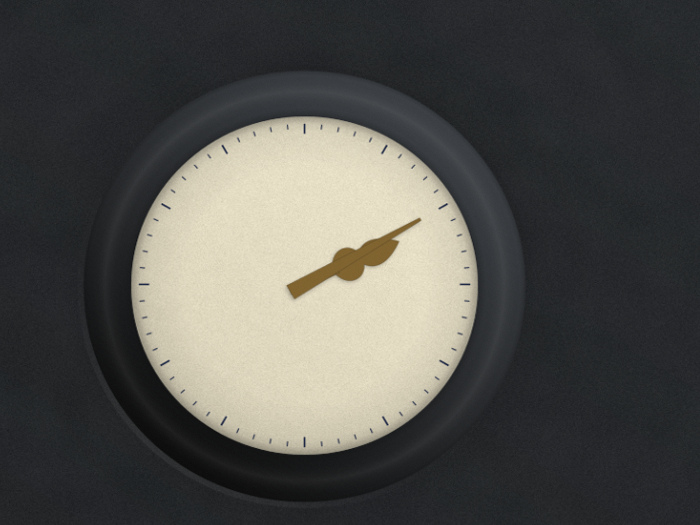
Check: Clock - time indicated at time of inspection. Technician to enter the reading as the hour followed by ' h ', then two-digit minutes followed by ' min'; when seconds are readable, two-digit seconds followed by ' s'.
2 h 10 min
